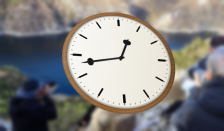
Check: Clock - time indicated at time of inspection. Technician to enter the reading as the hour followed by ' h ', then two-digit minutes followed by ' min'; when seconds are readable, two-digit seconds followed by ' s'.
12 h 43 min
